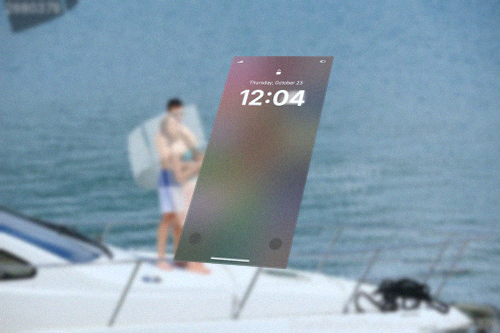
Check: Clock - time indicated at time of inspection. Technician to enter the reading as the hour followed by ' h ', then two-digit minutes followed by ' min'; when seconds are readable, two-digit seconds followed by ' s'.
12 h 04 min
